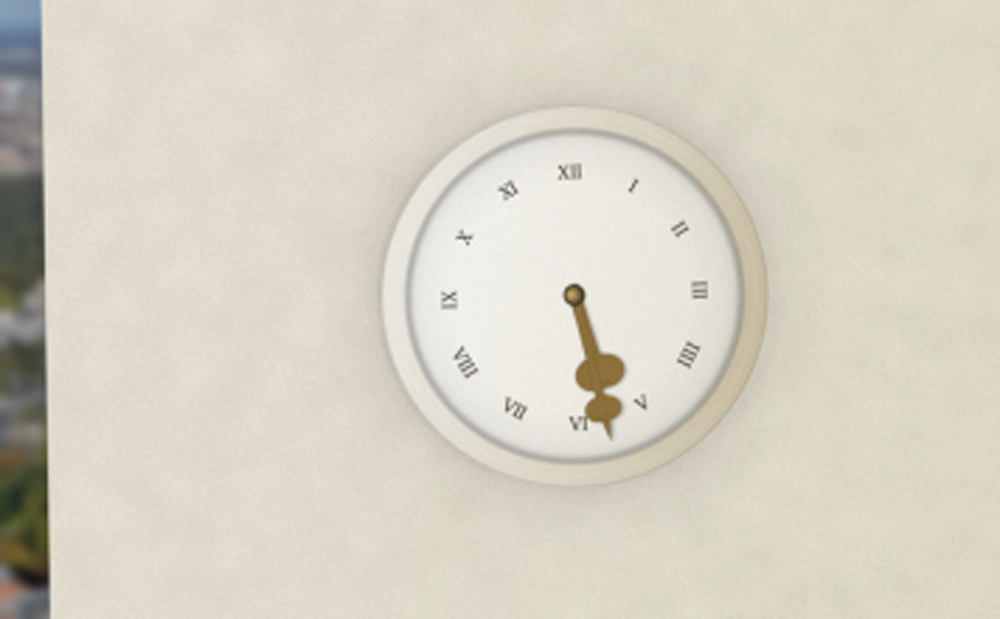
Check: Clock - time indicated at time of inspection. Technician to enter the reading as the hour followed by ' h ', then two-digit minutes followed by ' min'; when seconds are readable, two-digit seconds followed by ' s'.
5 h 28 min
